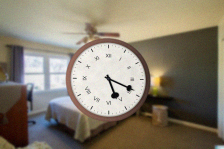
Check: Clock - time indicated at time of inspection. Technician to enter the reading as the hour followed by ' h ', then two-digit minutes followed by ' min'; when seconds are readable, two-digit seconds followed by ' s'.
5 h 19 min
